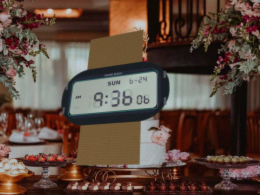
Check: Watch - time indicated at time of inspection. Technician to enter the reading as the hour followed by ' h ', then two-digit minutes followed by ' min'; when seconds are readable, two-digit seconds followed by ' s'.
9 h 36 min 06 s
